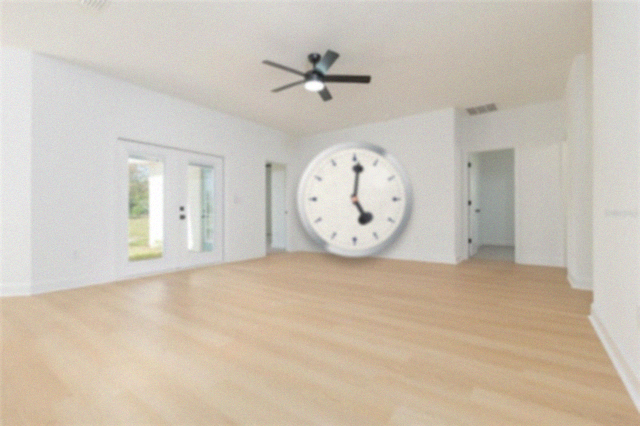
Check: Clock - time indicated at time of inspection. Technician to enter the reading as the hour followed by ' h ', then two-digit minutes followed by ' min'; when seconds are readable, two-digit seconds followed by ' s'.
5 h 01 min
